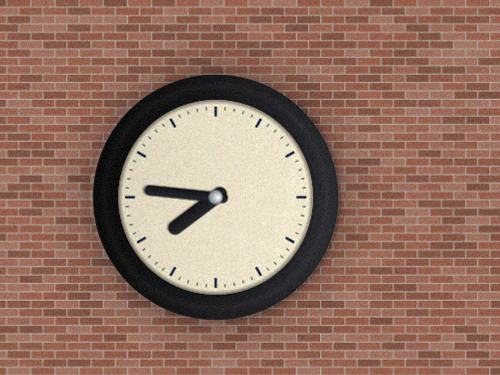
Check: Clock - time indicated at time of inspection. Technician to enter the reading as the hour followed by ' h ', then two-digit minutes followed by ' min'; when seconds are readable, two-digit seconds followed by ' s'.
7 h 46 min
